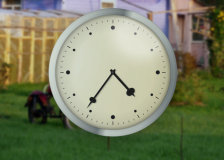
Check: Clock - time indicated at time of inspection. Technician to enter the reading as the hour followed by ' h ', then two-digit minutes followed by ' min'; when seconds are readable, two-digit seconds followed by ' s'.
4 h 36 min
